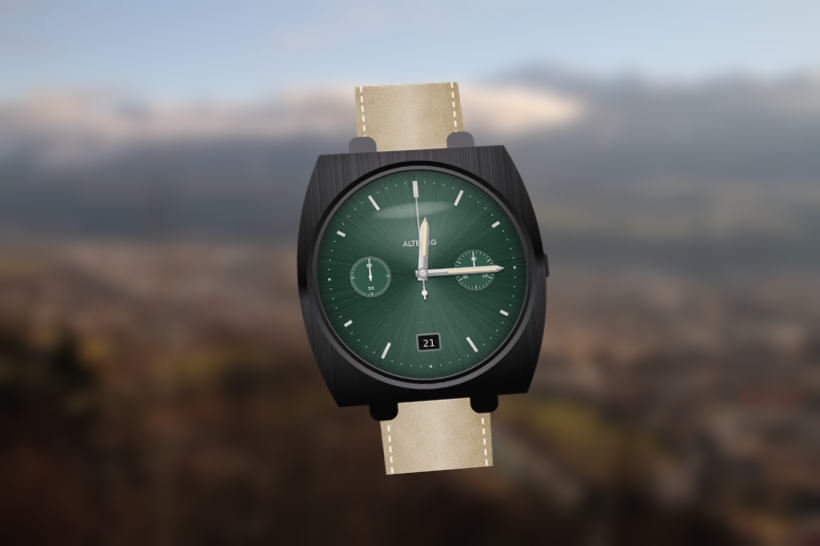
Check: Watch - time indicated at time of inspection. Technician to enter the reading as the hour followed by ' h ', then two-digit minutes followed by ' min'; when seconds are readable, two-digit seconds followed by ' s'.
12 h 15 min
